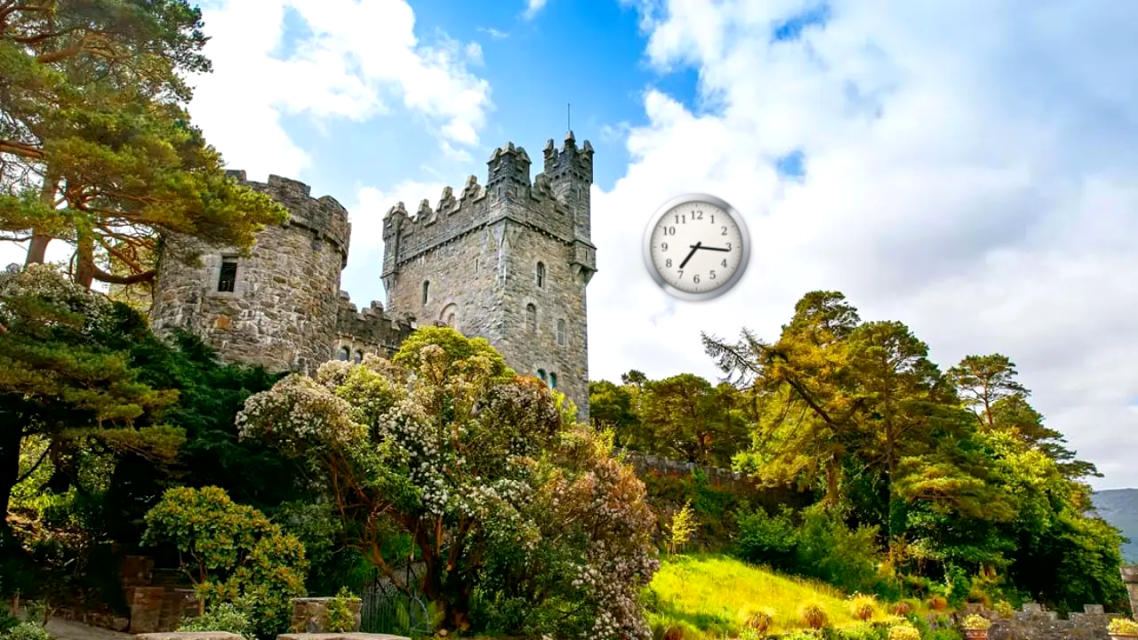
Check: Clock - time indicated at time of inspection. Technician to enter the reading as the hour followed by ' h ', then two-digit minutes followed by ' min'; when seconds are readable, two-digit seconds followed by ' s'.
7 h 16 min
